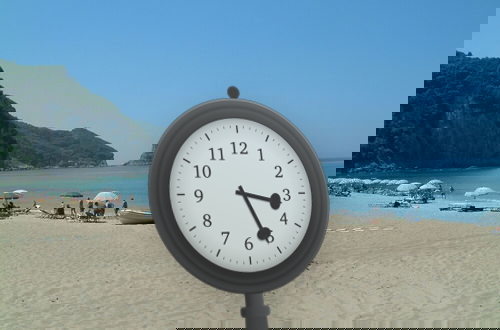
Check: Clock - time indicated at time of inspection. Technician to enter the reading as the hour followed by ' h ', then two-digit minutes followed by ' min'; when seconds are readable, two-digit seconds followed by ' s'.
3 h 26 min
